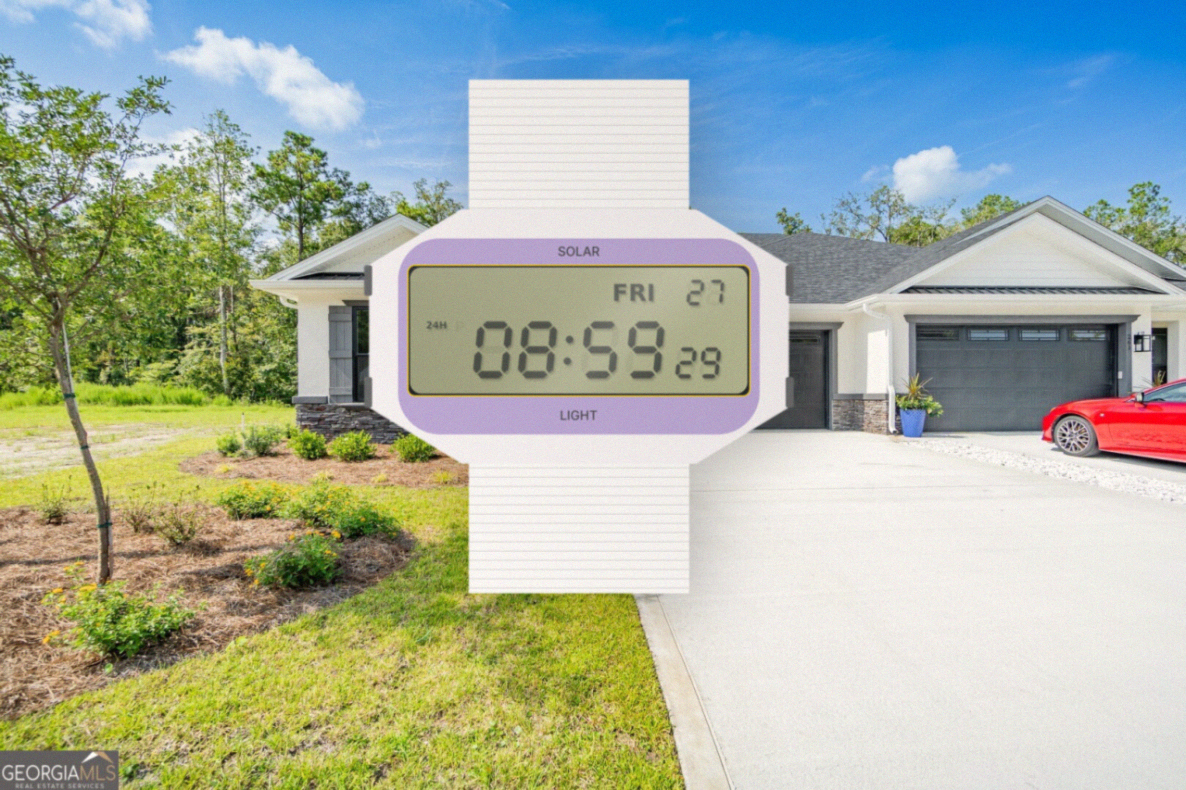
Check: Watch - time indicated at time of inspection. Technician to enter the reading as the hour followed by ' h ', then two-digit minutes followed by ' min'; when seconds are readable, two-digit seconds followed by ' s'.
8 h 59 min 29 s
